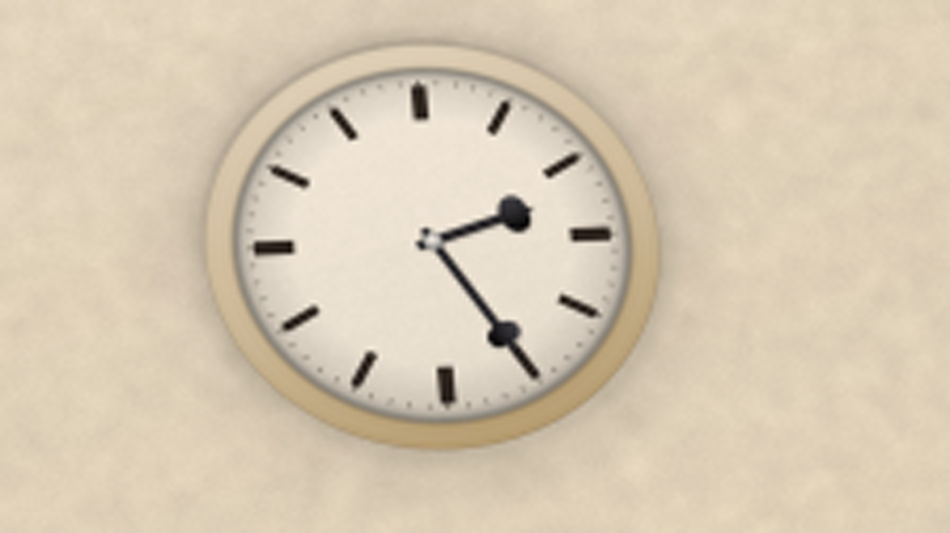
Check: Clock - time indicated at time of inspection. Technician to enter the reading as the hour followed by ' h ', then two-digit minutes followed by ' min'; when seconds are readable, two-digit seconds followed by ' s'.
2 h 25 min
